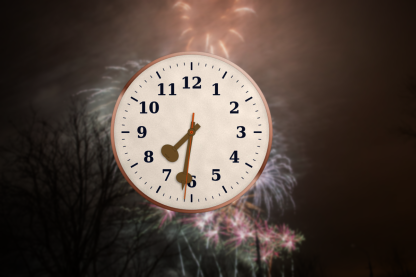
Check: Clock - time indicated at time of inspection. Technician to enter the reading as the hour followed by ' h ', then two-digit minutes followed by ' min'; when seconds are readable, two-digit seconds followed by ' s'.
7 h 31 min 31 s
